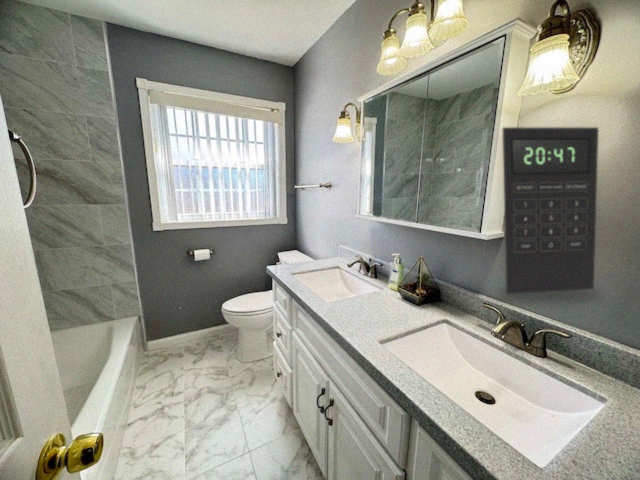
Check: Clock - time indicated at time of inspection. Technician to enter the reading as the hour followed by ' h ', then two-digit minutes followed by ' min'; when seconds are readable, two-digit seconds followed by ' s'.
20 h 47 min
